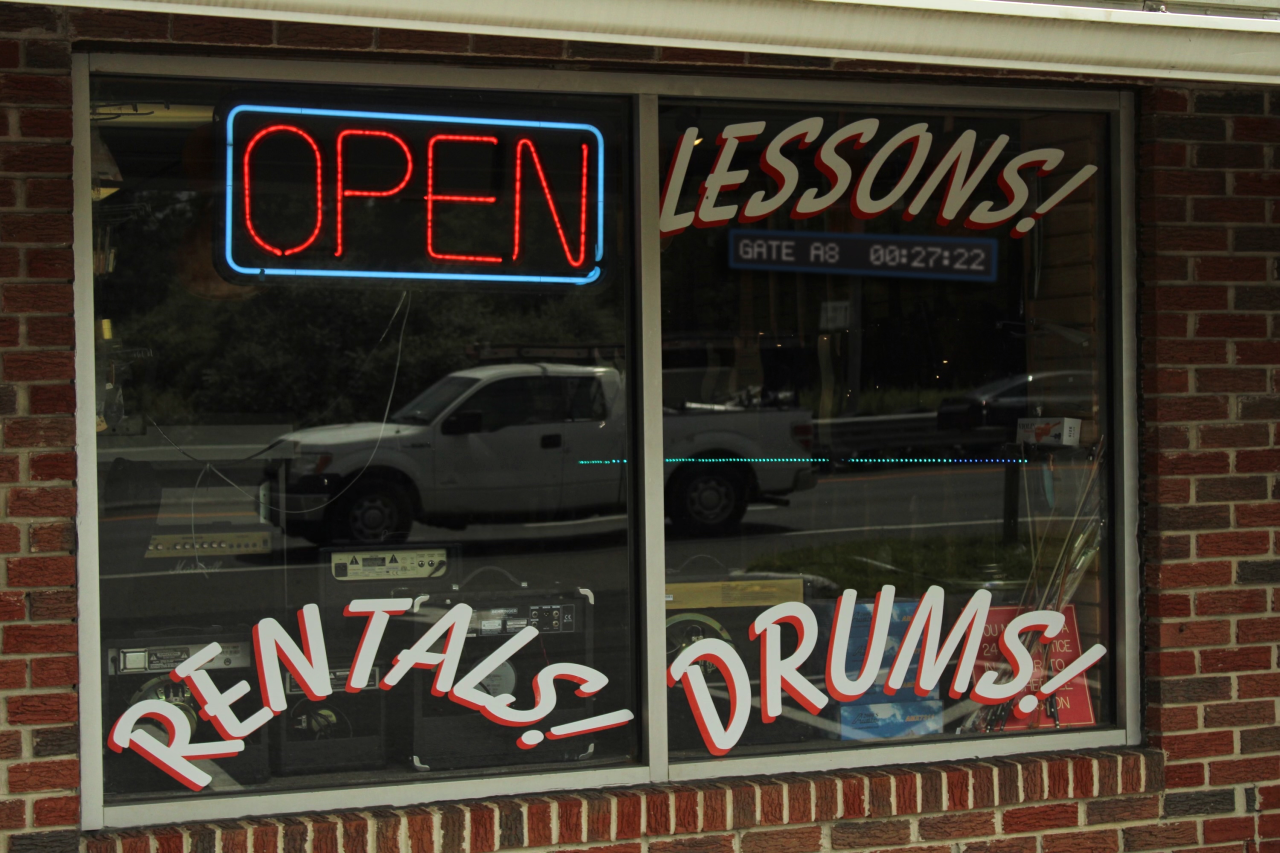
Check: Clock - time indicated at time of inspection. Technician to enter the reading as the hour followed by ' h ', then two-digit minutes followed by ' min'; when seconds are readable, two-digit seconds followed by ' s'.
0 h 27 min 22 s
